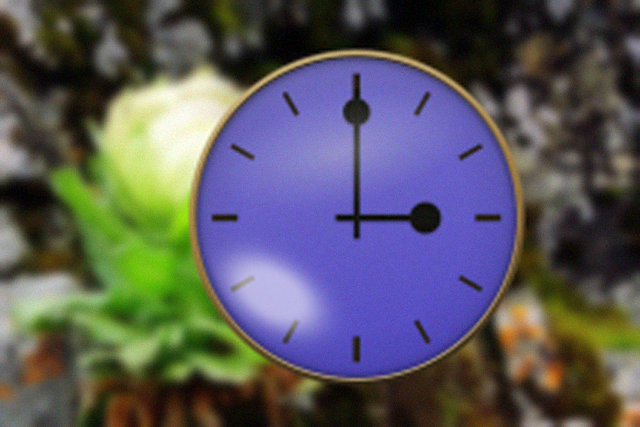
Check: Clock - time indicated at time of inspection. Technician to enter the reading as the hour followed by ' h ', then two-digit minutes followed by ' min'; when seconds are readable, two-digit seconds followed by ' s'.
3 h 00 min
